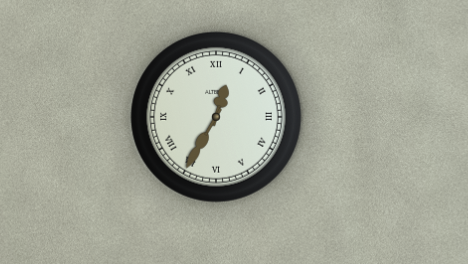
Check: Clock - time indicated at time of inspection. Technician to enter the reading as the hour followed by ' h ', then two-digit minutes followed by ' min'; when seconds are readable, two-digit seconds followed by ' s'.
12 h 35 min
